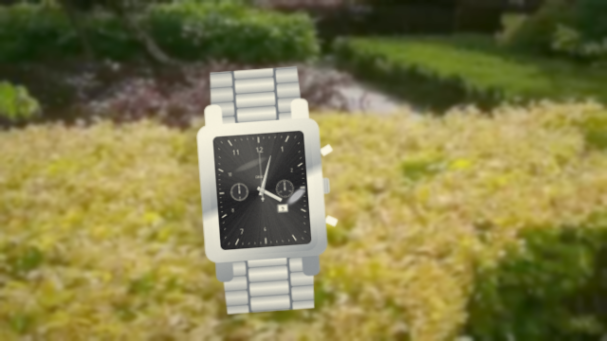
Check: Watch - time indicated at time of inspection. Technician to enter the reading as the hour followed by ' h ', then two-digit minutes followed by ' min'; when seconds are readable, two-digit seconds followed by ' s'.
4 h 03 min
